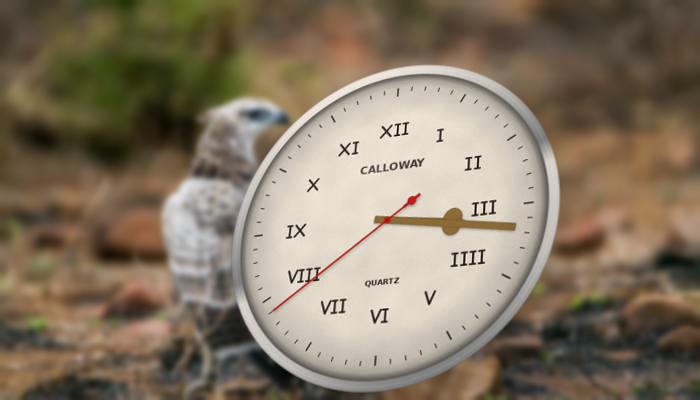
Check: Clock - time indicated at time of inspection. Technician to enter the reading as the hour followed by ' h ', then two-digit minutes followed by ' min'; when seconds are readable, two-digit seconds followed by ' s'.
3 h 16 min 39 s
